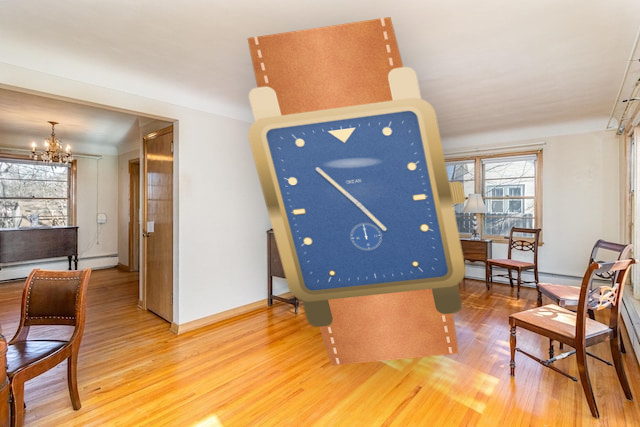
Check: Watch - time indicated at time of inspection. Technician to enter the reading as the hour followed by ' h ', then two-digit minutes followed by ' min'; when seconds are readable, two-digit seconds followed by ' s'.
4 h 54 min
